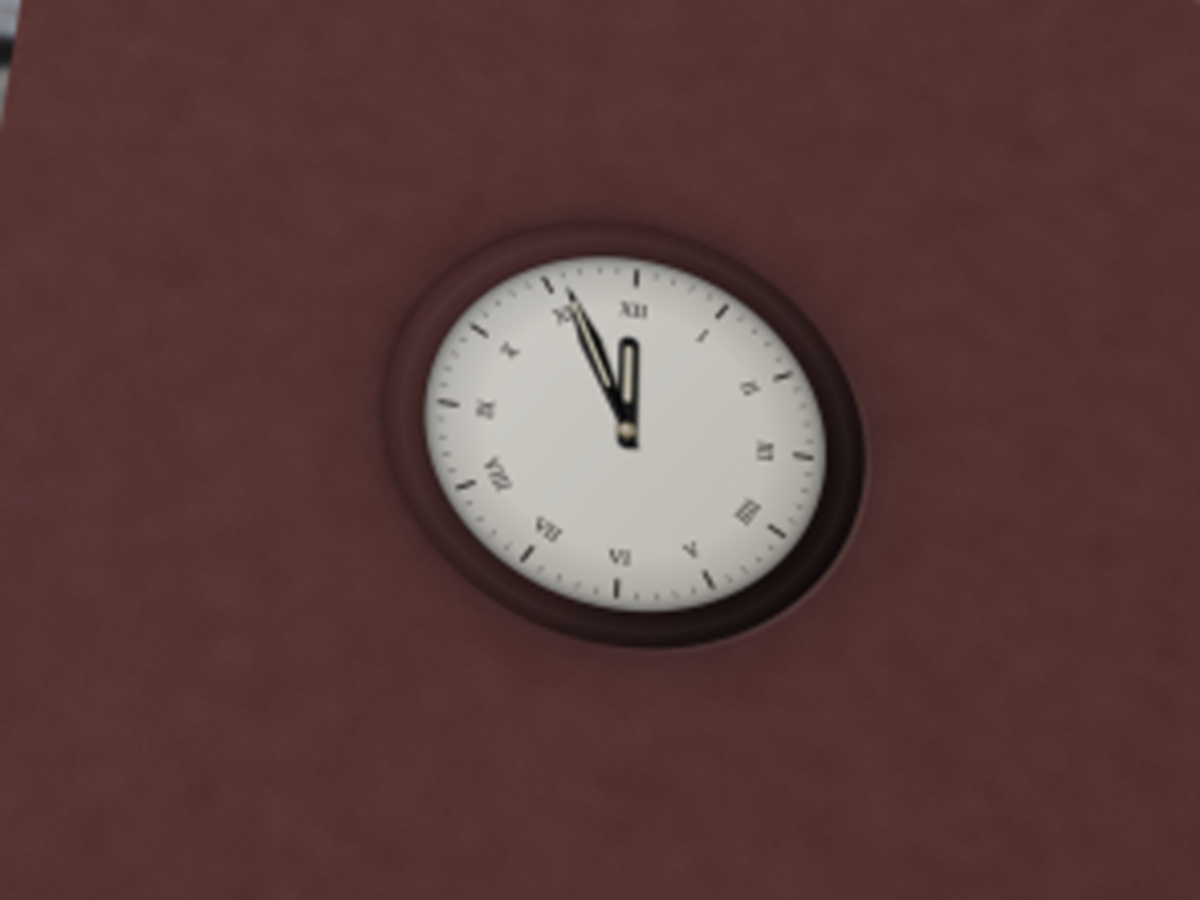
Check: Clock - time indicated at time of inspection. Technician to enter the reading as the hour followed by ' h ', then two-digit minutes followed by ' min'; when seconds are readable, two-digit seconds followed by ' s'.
11 h 56 min
